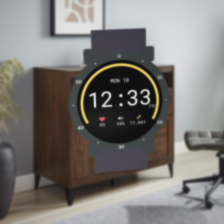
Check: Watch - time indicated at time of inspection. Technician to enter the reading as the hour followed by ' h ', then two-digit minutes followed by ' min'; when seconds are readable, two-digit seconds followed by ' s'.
12 h 33 min
